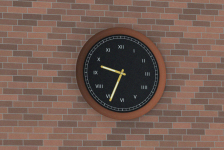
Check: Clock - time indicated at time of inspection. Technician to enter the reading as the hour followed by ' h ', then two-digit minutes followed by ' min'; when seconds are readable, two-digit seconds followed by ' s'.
9 h 34 min
